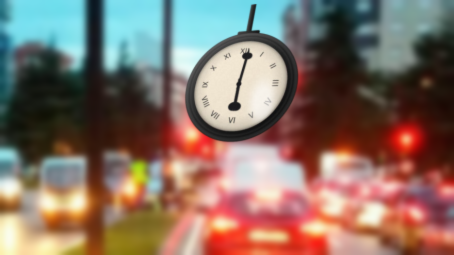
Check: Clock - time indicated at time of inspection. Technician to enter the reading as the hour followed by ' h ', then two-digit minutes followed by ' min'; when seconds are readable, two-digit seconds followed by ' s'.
6 h 01 min
